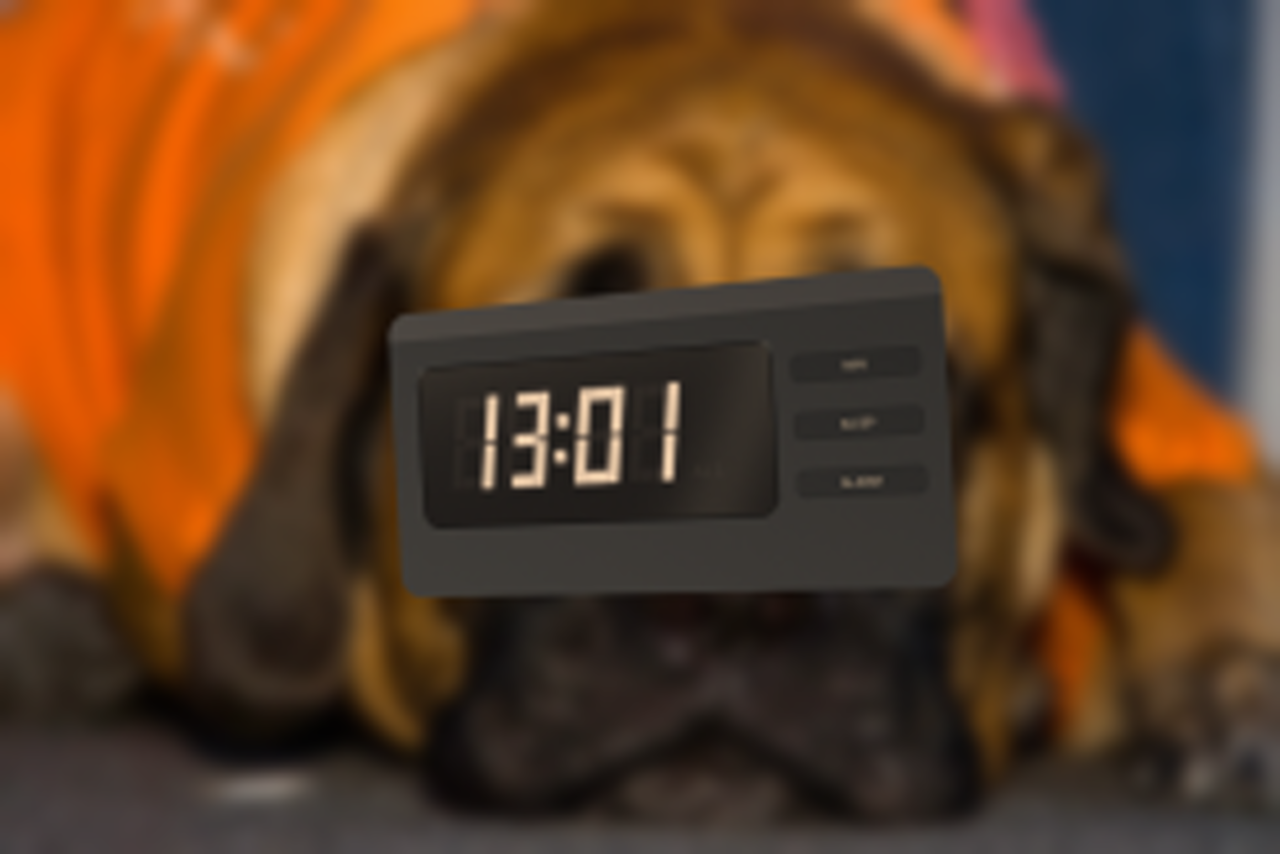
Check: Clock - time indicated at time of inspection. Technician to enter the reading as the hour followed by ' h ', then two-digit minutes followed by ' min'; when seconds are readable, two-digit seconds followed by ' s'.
13 h 01 min
